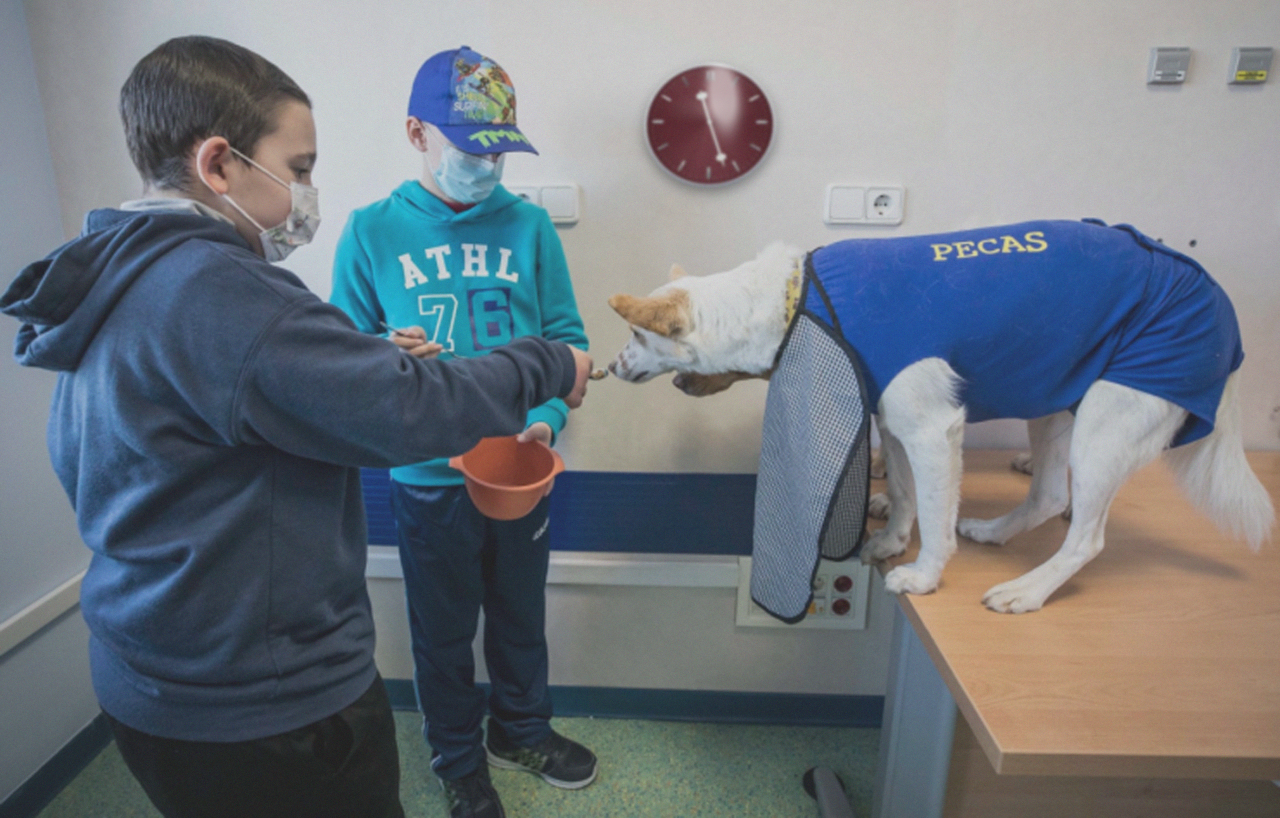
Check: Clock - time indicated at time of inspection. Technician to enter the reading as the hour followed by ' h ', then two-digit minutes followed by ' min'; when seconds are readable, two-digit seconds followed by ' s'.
11 h 27 min
